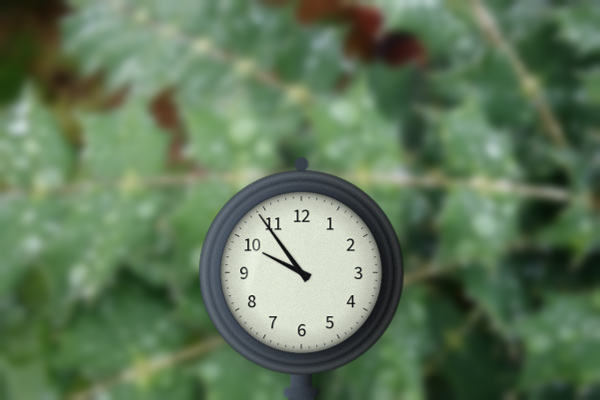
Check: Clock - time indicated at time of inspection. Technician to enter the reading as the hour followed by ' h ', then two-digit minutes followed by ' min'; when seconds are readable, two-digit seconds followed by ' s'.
9 h 54 min
